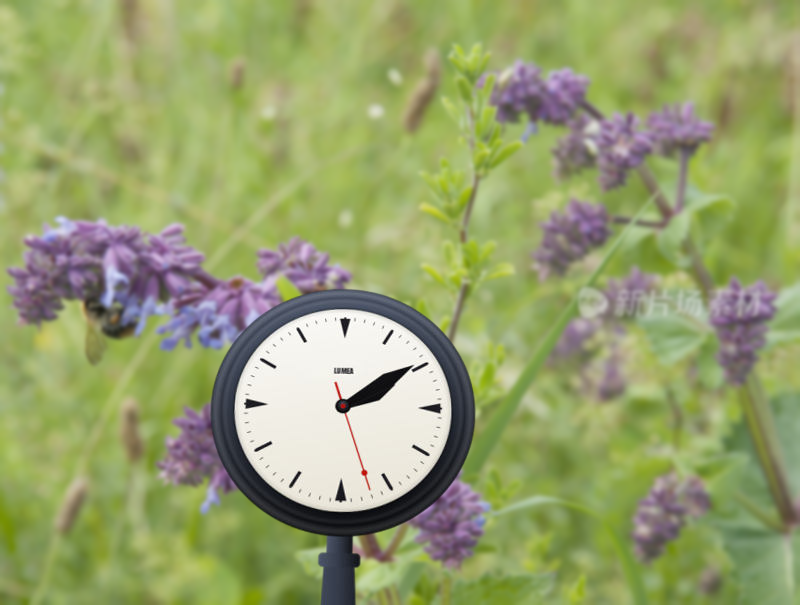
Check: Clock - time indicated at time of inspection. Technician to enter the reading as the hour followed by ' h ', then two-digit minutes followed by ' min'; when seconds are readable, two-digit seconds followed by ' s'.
2 h 09 min 27 s
